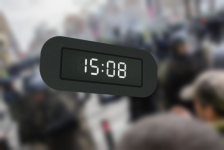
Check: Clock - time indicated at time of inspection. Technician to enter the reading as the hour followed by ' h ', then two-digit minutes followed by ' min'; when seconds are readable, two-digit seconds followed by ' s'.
15 h 08 min
